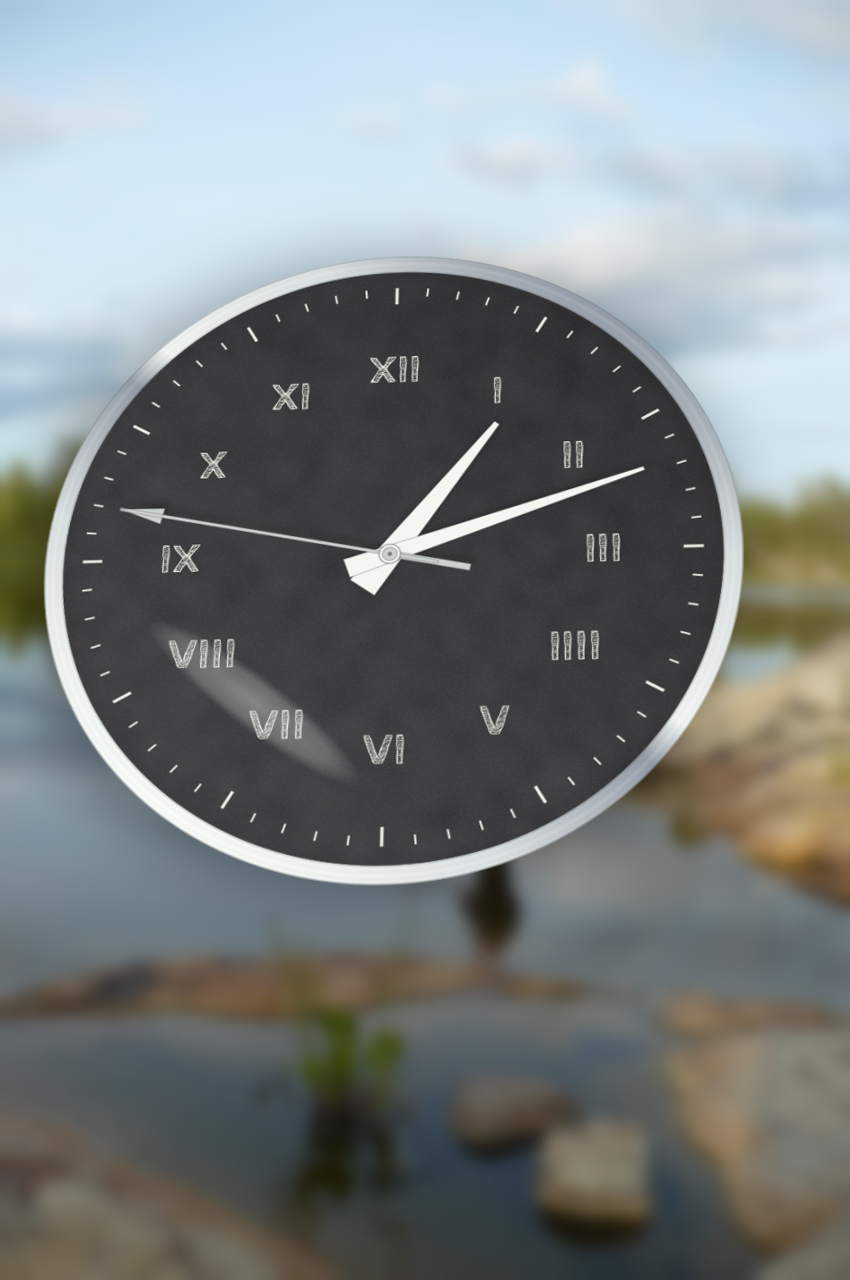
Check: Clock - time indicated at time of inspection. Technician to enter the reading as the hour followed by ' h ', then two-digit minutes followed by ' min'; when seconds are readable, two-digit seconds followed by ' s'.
1 h 11 min 47 s
